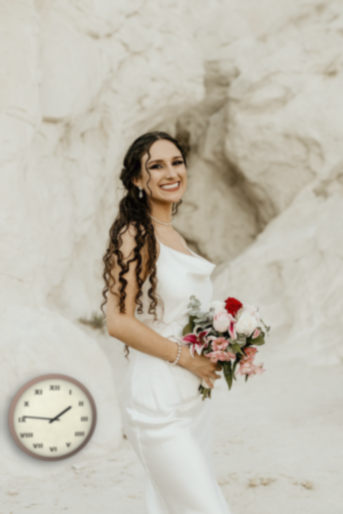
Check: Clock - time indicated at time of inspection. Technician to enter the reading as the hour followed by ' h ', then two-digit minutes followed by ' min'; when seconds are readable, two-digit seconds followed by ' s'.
1 h 46 min
